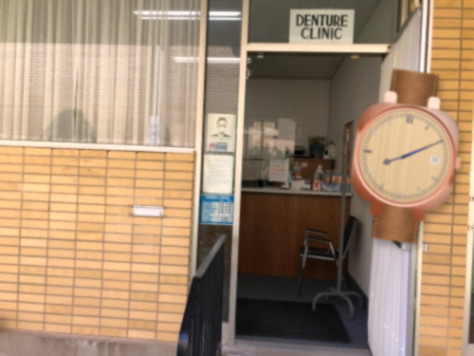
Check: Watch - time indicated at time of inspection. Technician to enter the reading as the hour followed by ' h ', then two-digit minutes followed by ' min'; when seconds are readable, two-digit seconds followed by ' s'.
8 h 10 min
